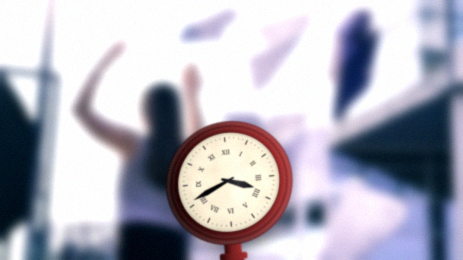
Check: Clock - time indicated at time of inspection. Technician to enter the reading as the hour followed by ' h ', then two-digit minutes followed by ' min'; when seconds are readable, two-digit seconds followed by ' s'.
3 h 41 min
